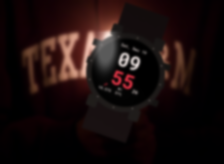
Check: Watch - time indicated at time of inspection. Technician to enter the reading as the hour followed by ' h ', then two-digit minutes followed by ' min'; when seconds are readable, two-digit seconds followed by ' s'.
9 h 55 min
